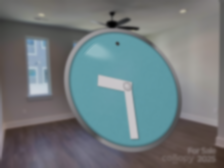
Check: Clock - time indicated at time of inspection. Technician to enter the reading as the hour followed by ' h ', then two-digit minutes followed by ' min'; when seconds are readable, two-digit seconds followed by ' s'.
9 h 31 min
